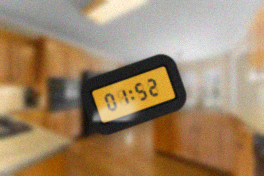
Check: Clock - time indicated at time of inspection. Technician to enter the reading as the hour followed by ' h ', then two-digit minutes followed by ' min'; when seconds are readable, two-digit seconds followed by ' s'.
1 h 52 min
